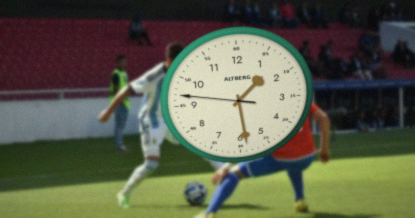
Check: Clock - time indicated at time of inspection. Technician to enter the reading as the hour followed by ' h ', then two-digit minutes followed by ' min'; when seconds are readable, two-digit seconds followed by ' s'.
1 h 28 min 47 s
